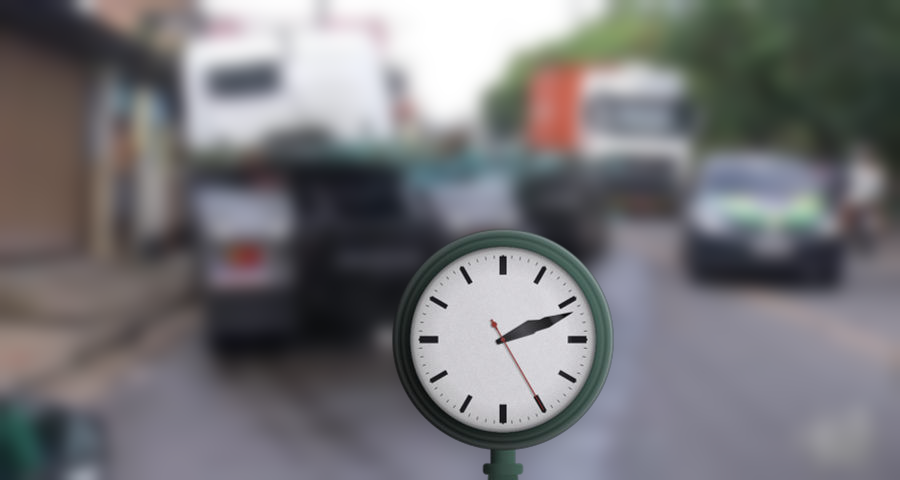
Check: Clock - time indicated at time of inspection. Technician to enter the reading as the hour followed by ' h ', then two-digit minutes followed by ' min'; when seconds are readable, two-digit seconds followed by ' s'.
2 h 11 min 25 s
